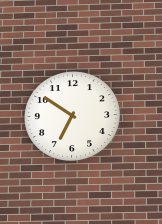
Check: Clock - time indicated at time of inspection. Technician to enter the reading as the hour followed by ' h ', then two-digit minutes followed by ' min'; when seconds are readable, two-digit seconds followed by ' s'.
6 h 51 min
